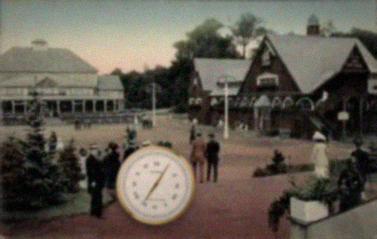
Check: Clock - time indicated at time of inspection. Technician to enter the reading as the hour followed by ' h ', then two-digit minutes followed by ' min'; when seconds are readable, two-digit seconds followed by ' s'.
7 h 05 min
